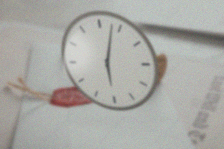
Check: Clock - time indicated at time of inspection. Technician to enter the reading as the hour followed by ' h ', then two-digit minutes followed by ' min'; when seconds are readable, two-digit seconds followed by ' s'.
6 h 03 min
